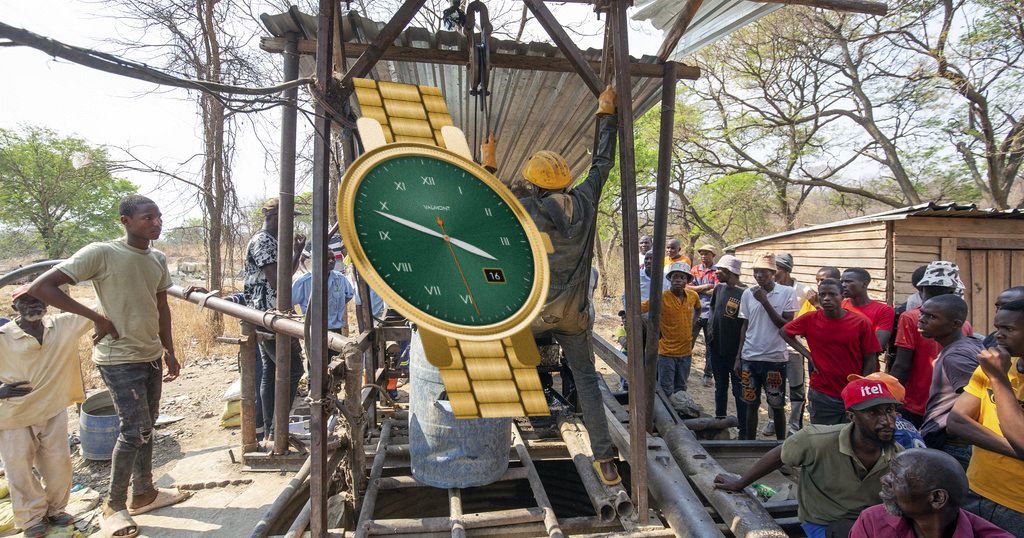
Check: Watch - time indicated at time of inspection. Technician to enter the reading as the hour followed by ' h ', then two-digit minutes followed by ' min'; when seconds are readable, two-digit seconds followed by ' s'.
3 h 48 min 29 s
